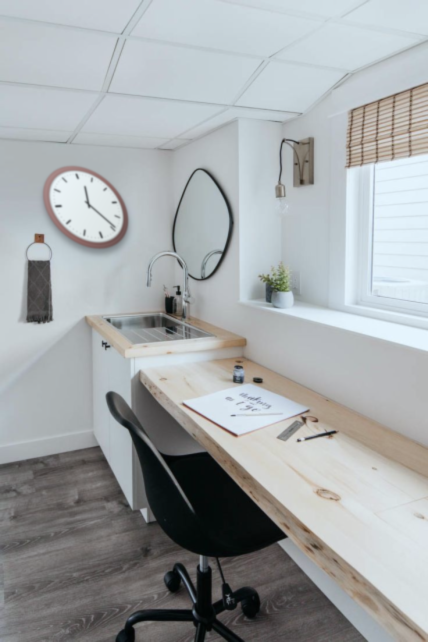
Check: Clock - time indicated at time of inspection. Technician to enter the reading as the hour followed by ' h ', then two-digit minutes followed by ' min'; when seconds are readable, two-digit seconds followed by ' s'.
12 h 24 min
